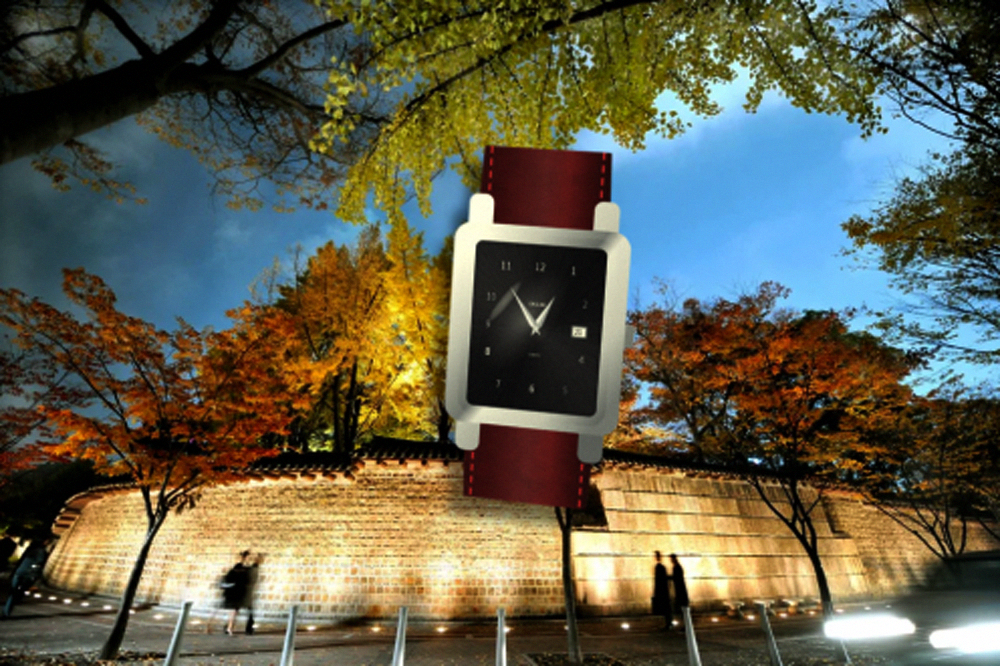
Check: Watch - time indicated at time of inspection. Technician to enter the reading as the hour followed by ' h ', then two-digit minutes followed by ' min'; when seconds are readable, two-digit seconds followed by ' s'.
12 h 54 min
